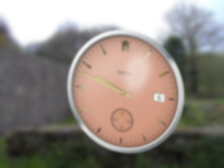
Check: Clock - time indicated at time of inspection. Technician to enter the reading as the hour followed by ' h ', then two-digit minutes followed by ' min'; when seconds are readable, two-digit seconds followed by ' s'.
9 h 48 min
